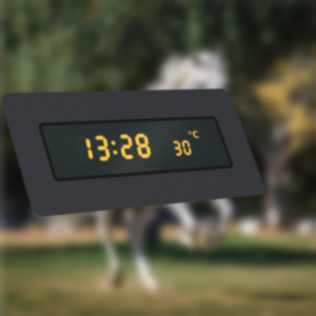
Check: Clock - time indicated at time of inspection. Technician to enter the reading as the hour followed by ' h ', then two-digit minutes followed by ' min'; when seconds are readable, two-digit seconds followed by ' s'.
13 h 28 min
